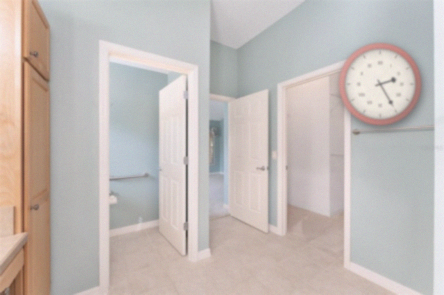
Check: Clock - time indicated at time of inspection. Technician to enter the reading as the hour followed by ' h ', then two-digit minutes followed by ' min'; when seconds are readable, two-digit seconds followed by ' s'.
2 h 25 min
